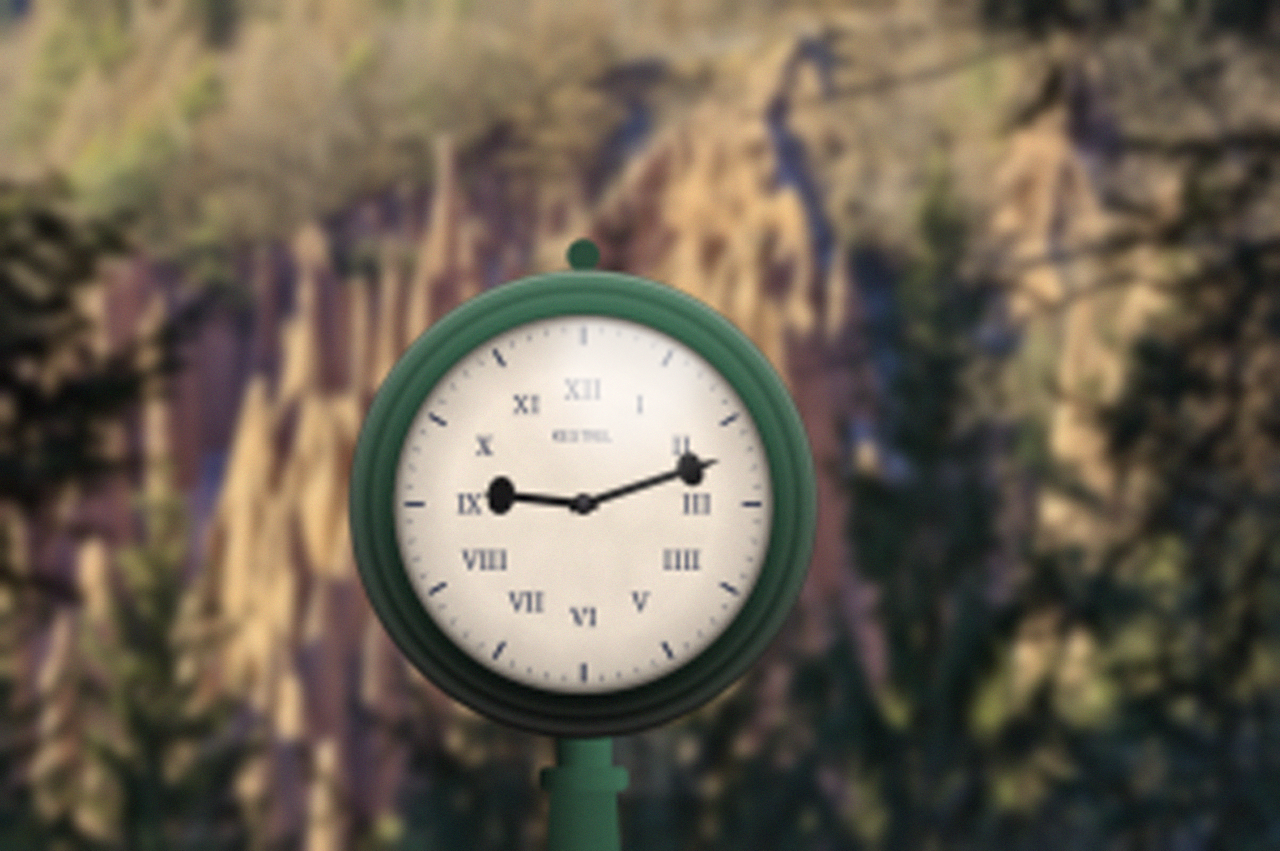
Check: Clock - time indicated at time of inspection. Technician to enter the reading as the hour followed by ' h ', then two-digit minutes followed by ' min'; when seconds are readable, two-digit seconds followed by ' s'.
9 h 12 min
